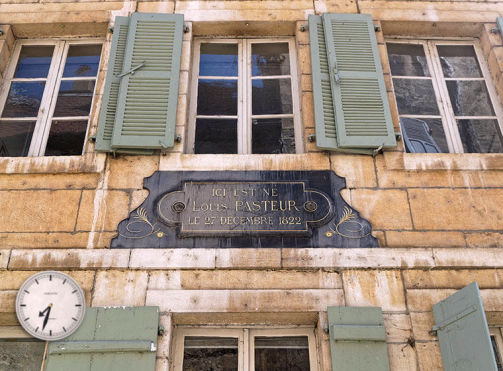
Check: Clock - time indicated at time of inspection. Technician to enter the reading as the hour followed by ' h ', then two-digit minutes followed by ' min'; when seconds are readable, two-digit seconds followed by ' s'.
7 h 33 min
